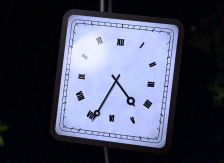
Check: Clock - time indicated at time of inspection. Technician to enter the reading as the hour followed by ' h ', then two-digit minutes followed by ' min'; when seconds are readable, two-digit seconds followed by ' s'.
4 h 34 min
